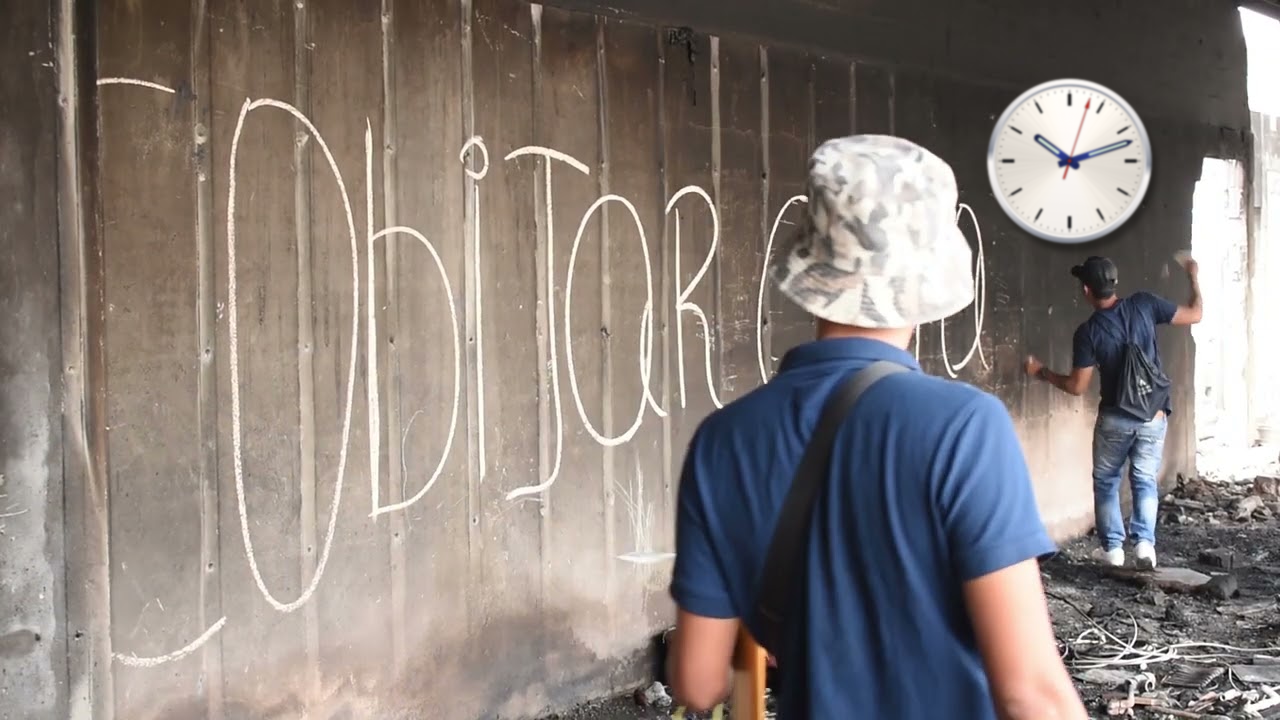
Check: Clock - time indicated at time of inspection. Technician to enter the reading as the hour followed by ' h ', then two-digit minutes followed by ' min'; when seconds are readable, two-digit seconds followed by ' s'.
10 h 12 min 03 s
